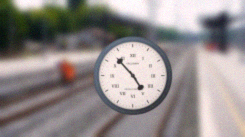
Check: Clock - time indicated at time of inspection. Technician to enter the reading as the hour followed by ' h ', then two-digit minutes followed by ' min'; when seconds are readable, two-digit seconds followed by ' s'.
4 h 53 min
